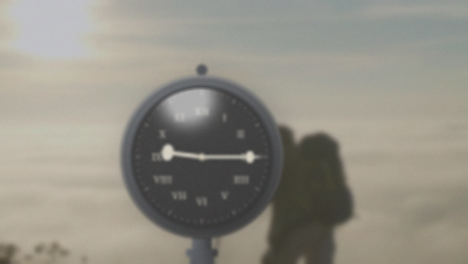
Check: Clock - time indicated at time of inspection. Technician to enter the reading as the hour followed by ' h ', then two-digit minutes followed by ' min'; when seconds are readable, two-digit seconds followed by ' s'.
9 h 15 min
